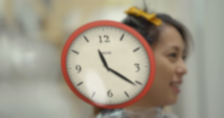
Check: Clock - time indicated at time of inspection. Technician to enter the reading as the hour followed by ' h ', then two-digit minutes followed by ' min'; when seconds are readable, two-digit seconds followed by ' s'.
11 h 21 min
